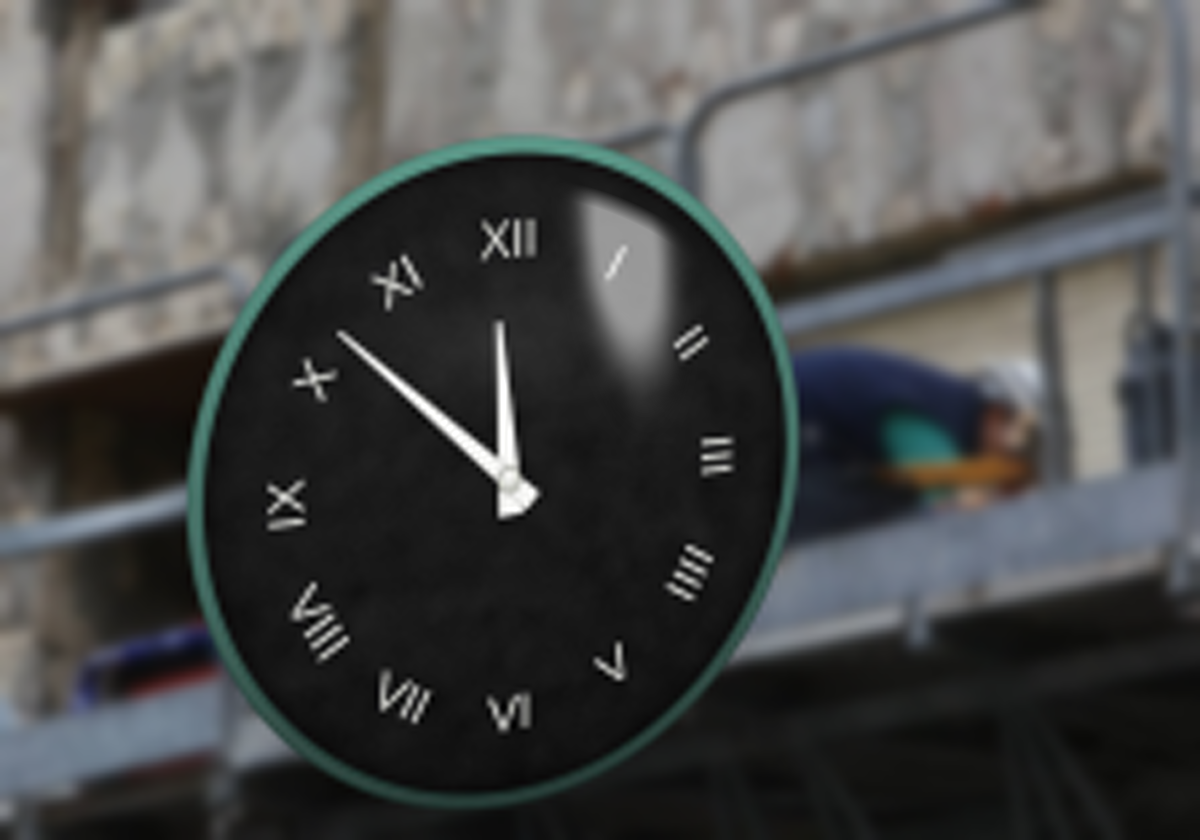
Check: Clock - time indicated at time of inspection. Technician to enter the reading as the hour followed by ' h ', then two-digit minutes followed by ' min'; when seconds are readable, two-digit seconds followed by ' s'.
11 h 52 min
